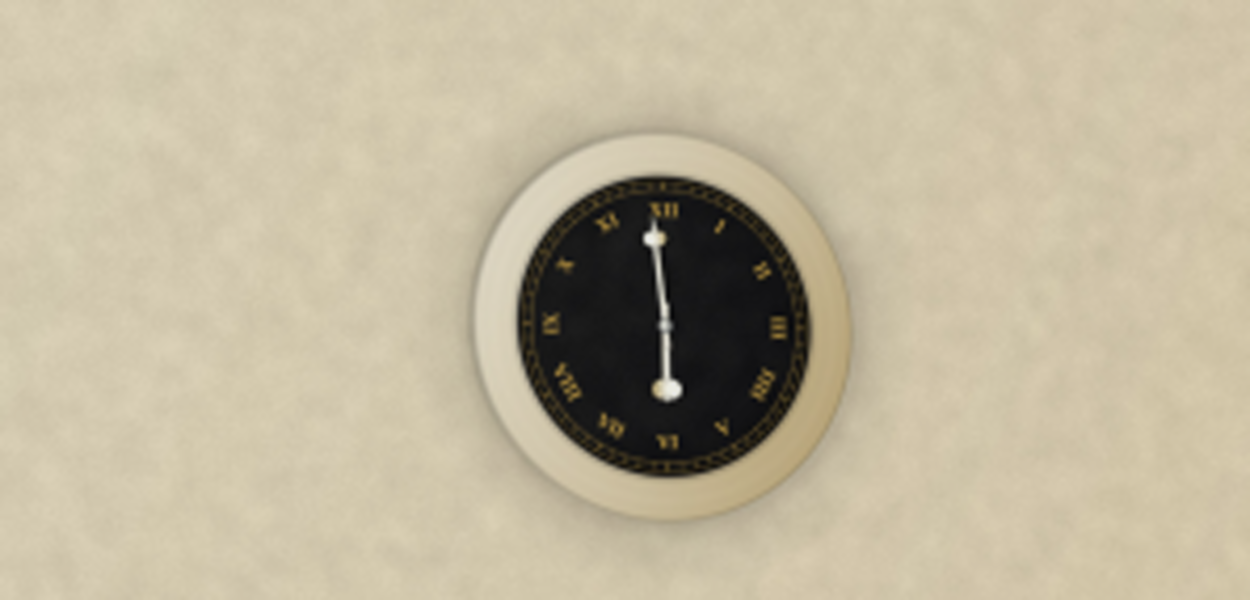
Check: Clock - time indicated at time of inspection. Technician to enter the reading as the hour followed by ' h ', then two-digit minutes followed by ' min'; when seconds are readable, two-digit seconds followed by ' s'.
5 h 59 min
